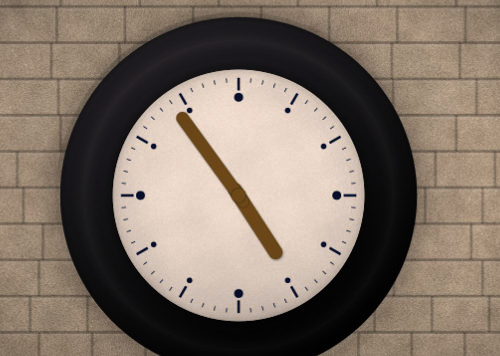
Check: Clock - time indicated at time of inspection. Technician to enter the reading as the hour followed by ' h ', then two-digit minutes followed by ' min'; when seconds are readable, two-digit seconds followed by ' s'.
4 h 54 min
